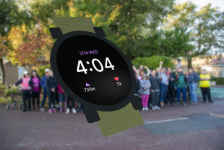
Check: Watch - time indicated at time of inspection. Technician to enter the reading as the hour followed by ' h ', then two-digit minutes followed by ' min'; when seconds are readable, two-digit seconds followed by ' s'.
4 h 04 min
